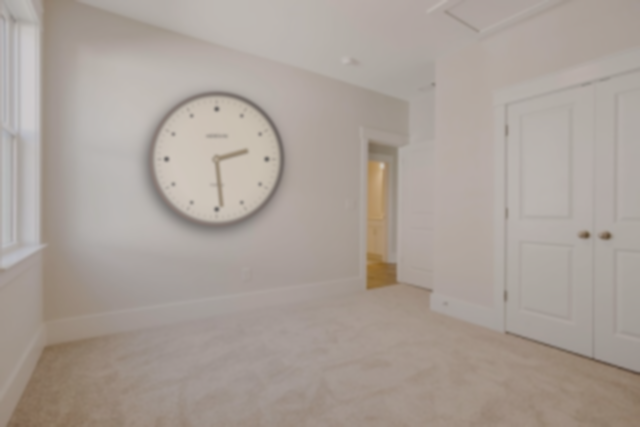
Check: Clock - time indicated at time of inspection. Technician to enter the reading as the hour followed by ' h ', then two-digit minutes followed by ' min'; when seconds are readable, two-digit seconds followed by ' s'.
2 h 29 min
